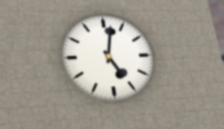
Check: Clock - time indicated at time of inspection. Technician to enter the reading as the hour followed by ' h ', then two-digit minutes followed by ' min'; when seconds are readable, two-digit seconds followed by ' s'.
5 h 02 min
